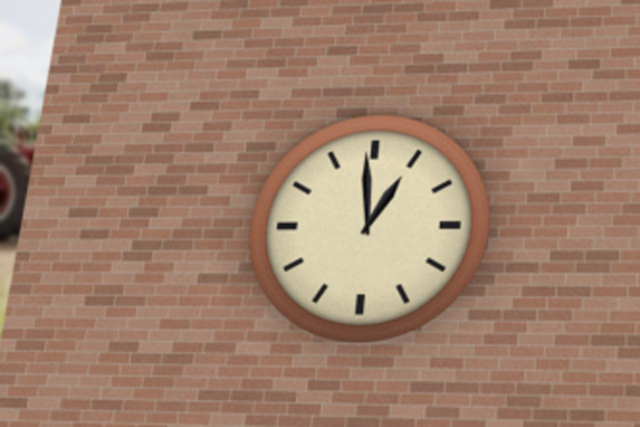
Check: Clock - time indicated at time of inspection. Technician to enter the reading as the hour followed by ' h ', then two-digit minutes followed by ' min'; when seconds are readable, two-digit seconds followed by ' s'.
12 h 59 min
